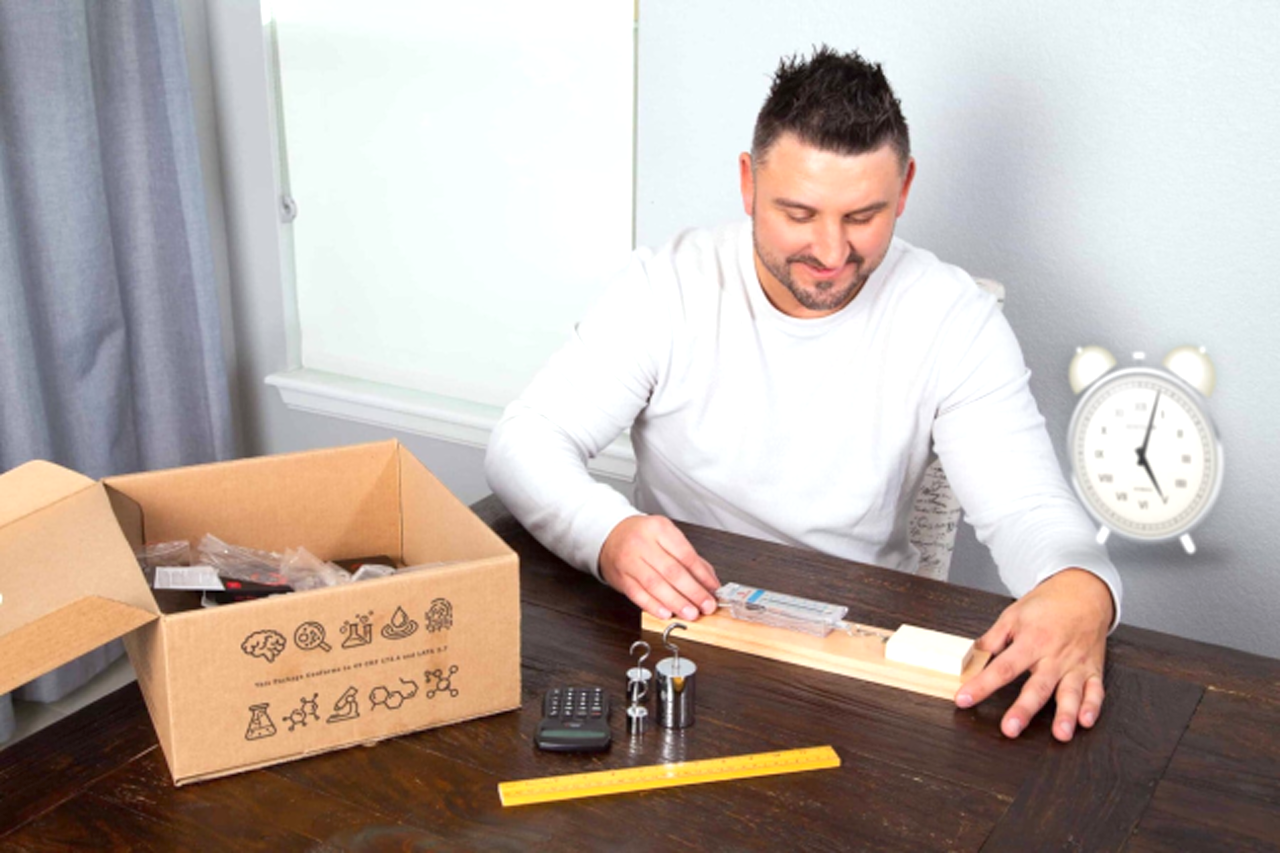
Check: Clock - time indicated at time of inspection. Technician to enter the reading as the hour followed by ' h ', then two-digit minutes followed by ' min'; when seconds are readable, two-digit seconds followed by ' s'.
5 h 03 min
